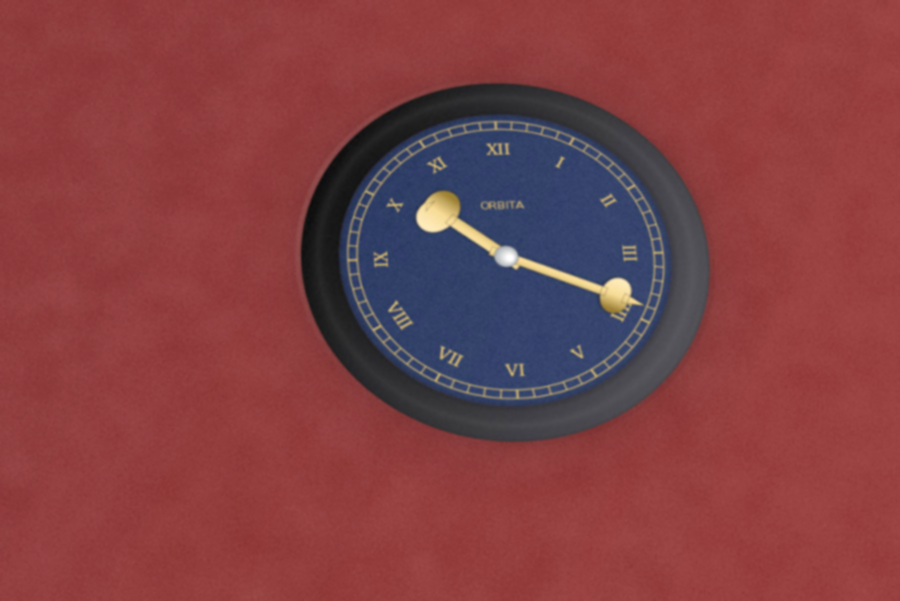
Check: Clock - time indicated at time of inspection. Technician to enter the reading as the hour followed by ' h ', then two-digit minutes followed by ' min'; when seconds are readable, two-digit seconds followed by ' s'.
10 h 19 min
